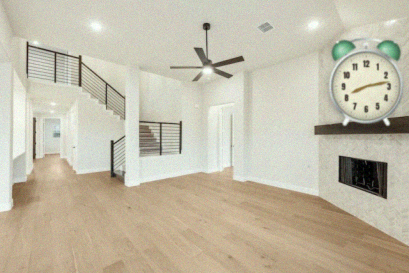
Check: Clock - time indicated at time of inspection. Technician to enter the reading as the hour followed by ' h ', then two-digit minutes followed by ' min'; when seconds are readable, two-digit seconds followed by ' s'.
8 h 13 min
